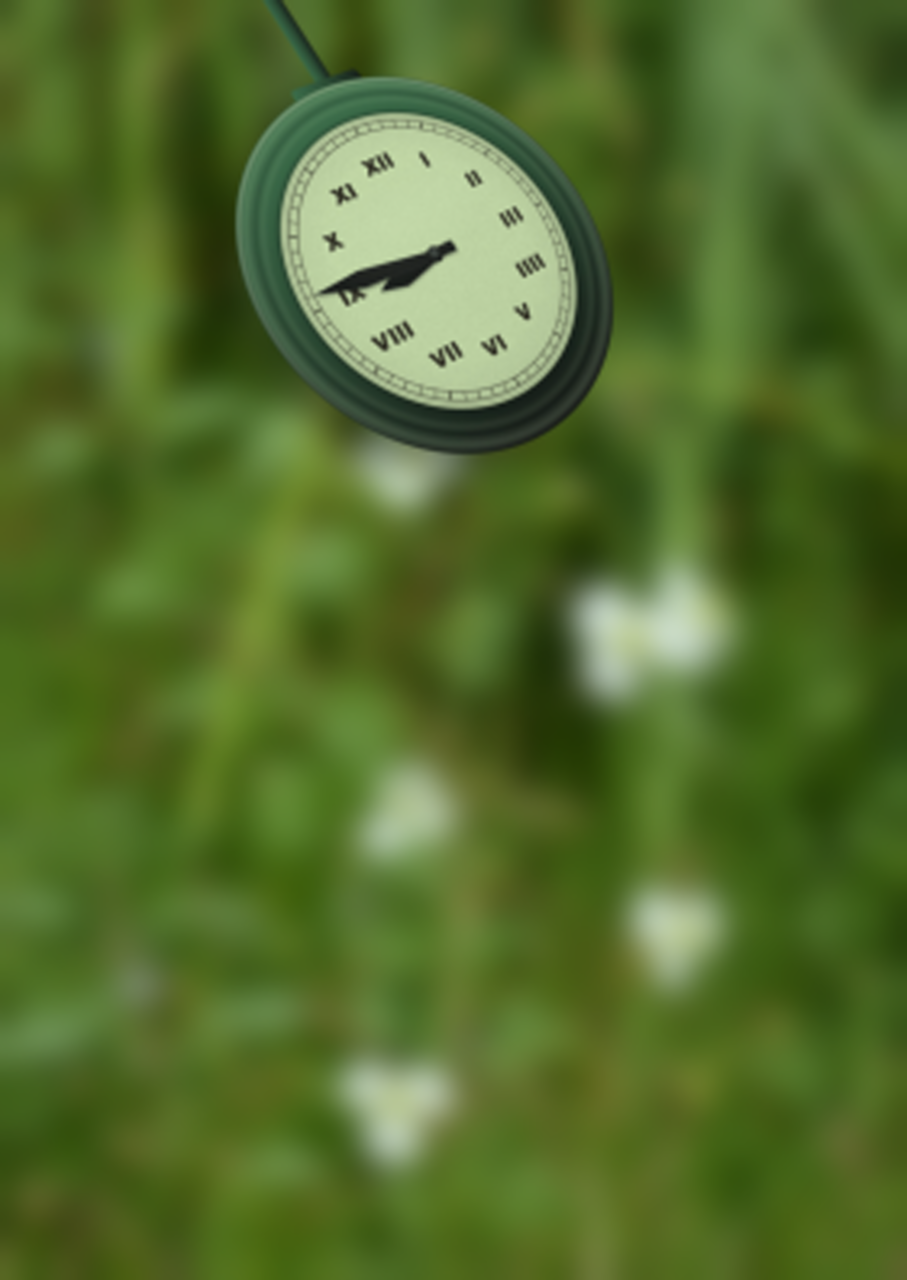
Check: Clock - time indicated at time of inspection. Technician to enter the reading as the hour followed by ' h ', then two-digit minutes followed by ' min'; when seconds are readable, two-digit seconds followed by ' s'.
8 h 46 min
